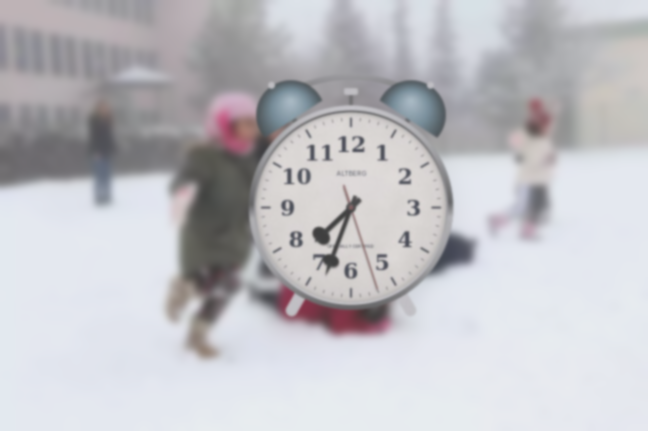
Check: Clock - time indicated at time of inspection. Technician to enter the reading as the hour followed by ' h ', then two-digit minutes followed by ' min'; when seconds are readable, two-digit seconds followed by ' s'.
7 h 33 min 27 s
